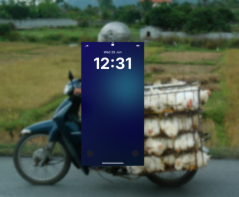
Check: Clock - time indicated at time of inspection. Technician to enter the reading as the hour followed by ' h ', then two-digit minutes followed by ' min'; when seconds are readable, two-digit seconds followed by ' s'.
12 h 31 min
